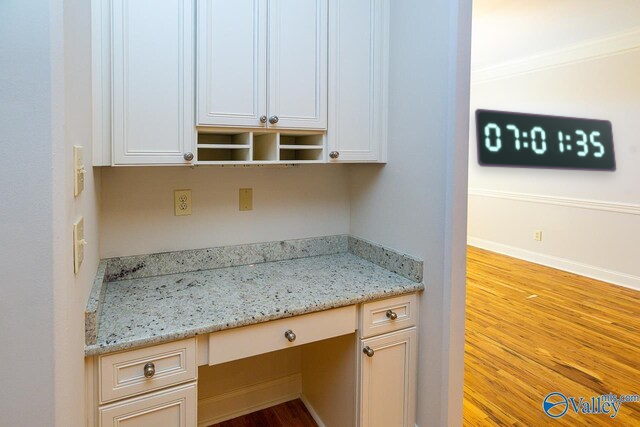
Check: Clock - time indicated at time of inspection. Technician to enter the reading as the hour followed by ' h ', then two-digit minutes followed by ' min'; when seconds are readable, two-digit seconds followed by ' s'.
7 h 01 min 35 s
